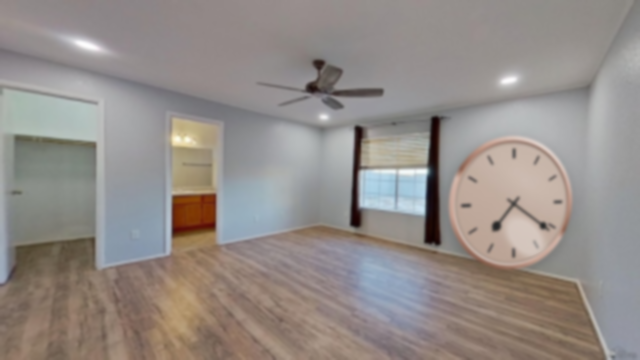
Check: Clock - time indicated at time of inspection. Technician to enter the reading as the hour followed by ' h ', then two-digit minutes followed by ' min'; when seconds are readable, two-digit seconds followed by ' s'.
7 h 21 min
